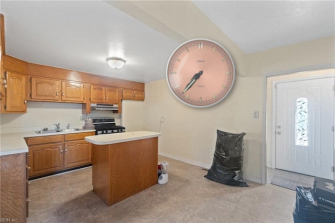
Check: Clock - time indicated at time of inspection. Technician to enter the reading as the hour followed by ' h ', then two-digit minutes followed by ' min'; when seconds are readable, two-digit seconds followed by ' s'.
7 h 37 min
